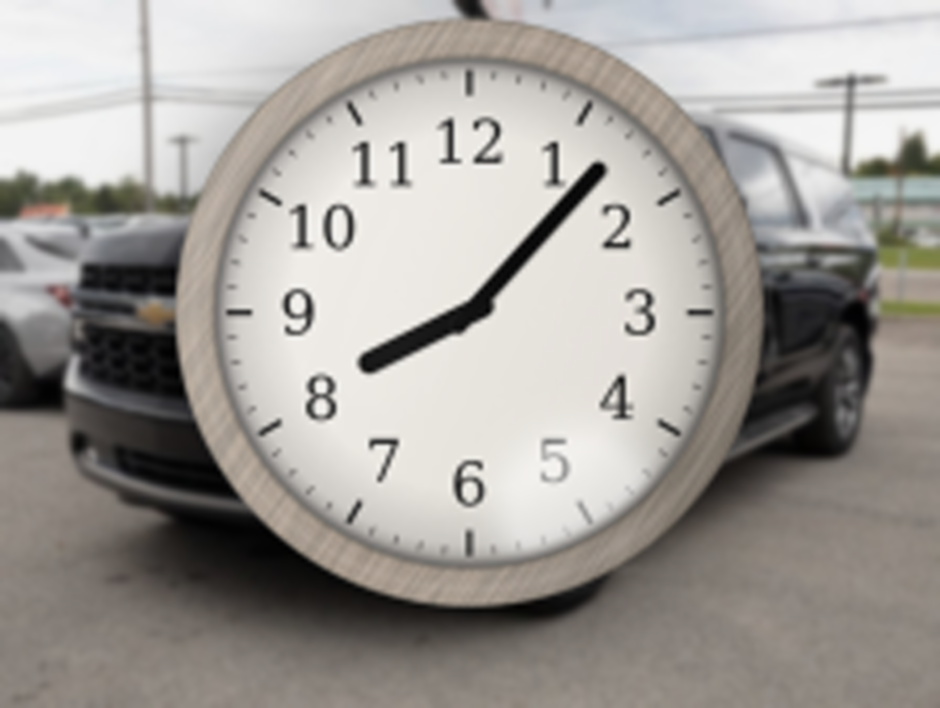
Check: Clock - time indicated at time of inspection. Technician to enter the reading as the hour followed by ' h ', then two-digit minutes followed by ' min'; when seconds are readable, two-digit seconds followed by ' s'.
8 h 07 min
